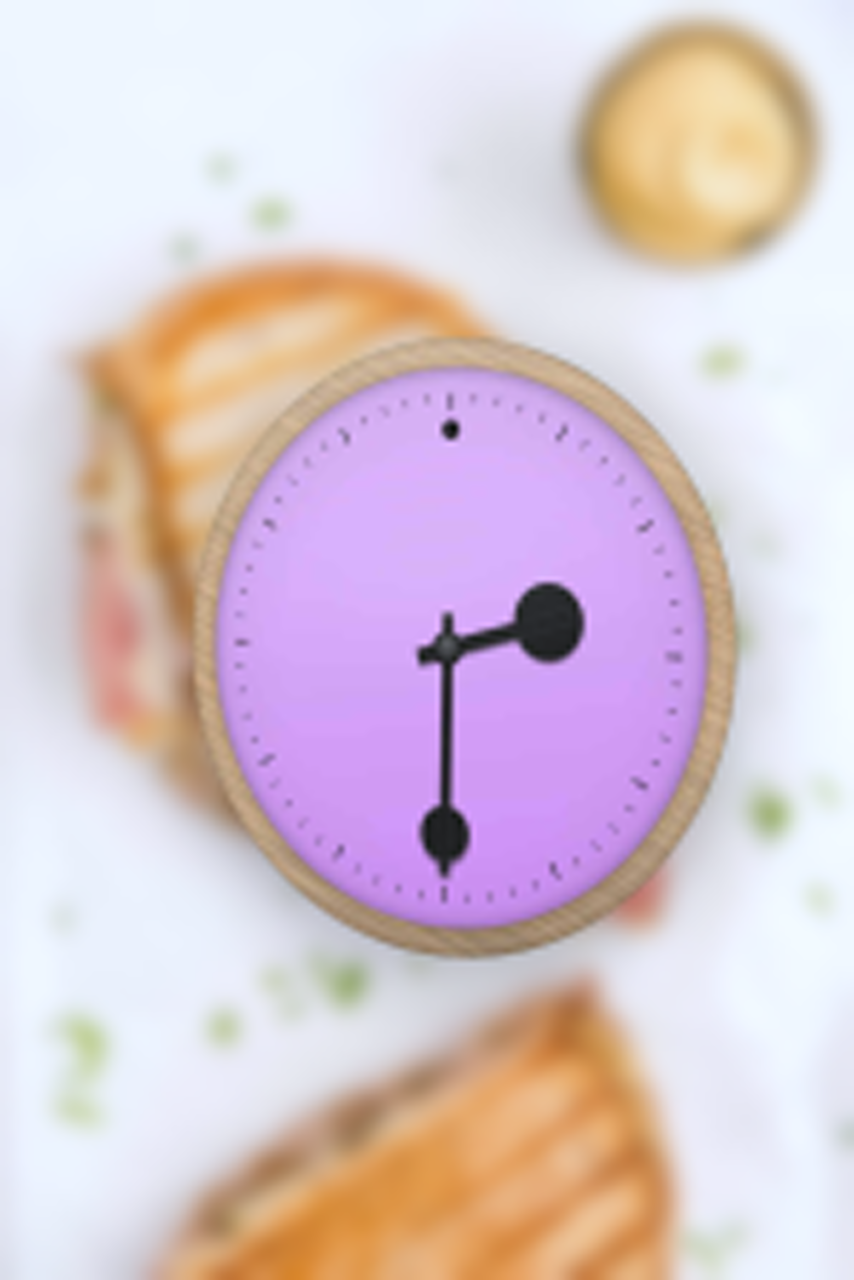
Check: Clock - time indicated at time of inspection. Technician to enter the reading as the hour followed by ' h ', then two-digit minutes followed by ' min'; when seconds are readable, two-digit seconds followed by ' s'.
2 h 30 min
